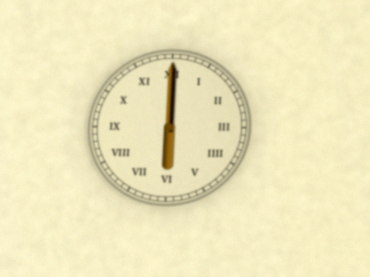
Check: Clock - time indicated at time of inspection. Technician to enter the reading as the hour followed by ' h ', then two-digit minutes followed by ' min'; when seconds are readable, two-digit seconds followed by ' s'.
6 h 00 min
